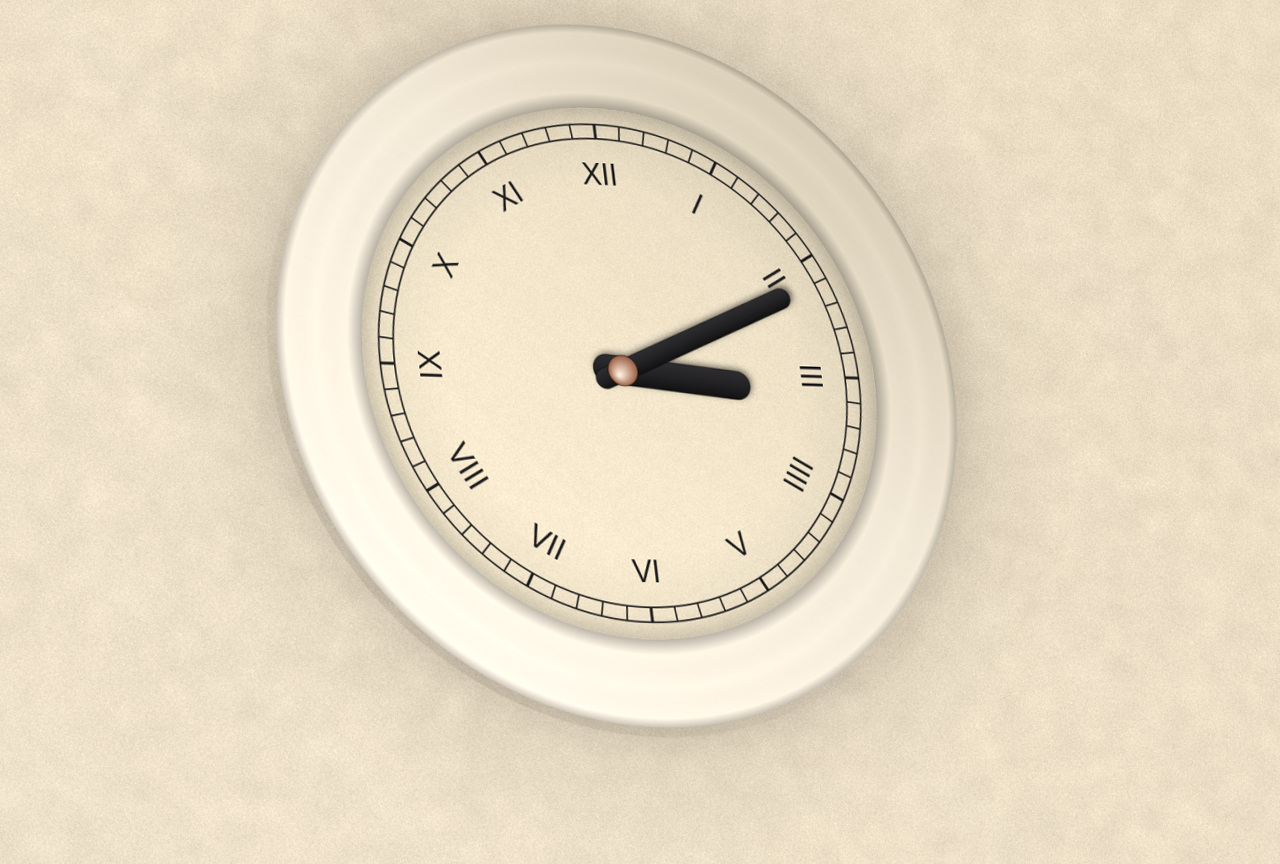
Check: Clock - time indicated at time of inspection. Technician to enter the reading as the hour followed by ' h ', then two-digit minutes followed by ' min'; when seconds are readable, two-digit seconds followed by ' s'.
3 h 11 min
